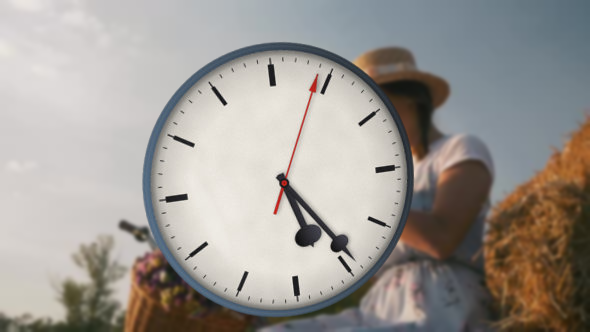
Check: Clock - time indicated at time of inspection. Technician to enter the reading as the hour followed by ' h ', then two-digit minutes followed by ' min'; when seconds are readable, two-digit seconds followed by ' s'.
5 h 24 min 04 s
